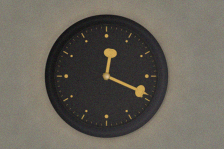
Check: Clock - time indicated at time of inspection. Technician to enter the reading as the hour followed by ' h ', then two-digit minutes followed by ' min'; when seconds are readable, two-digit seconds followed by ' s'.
12 h 19 min
